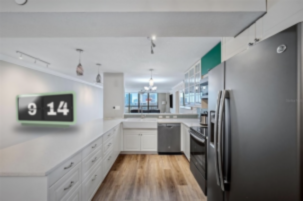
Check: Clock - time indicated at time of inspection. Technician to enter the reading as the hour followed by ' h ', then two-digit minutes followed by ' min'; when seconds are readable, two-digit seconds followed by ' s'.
9 h 14 min
